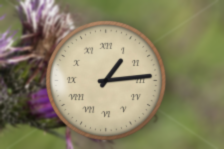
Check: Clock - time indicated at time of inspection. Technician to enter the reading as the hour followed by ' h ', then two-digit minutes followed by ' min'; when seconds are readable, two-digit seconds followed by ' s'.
1 h 14 min
